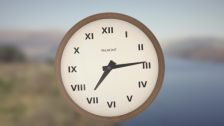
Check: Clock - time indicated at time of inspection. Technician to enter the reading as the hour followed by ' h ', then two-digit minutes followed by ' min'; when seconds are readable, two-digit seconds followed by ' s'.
7 h 14 min
